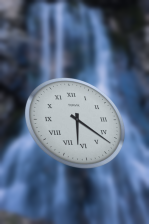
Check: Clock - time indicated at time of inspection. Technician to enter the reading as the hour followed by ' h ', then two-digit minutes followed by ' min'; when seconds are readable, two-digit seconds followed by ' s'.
6 h 22 min
